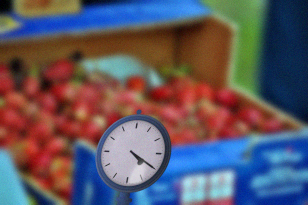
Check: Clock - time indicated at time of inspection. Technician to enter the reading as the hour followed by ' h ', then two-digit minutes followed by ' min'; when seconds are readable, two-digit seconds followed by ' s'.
4 h 20 min
